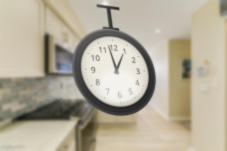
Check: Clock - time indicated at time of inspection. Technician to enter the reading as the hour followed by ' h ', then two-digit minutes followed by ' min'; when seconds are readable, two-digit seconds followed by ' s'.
12 h 58 min
